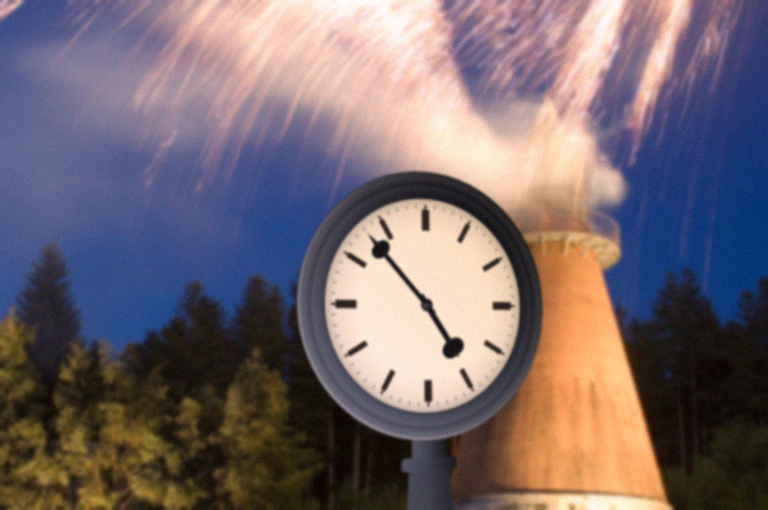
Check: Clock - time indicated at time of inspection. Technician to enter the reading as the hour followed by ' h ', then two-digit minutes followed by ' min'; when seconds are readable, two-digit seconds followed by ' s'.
4 h 53 min
